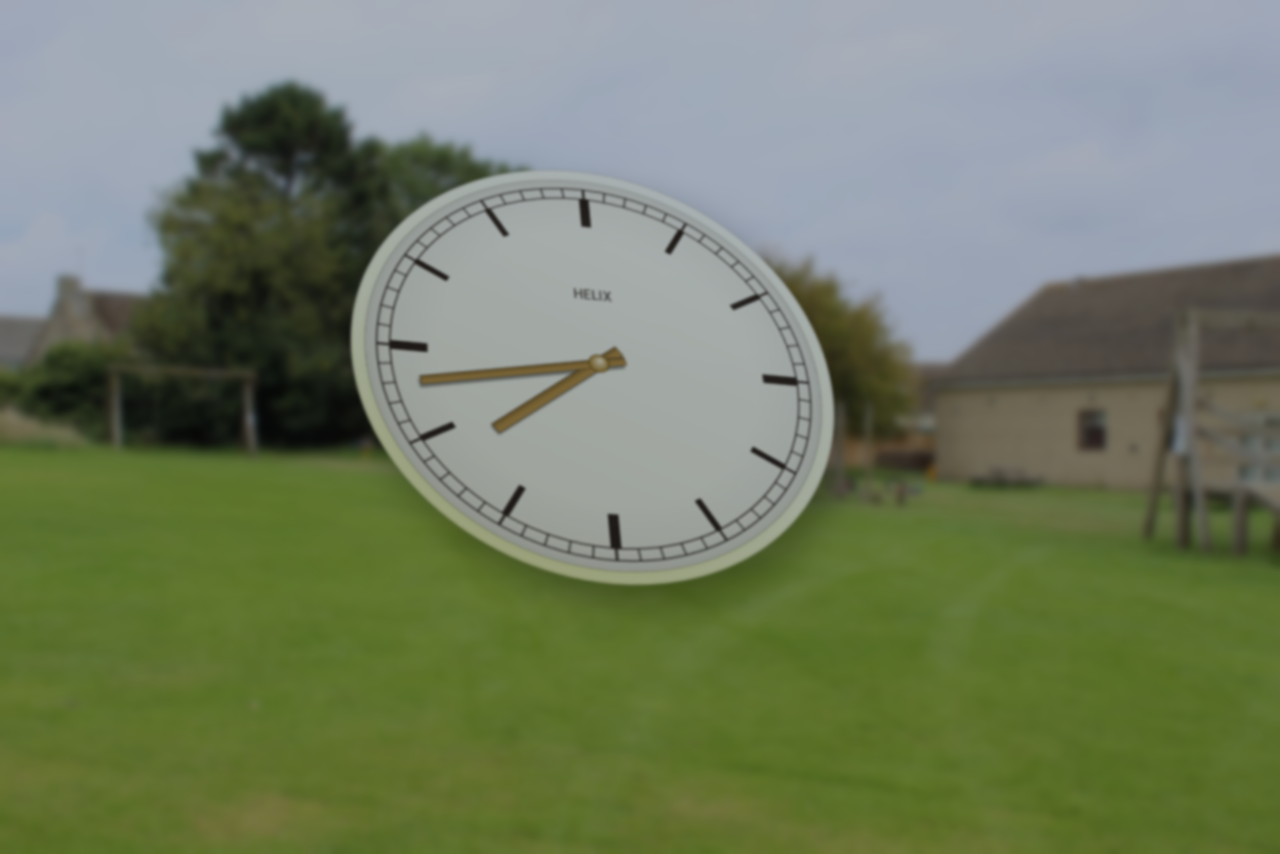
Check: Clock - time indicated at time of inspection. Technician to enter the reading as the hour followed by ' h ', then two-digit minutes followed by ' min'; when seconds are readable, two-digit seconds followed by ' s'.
7 h 43 min
